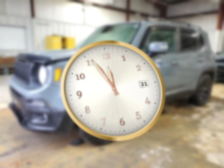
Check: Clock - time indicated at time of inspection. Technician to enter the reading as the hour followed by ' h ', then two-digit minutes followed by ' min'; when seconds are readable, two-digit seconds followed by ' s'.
11 h 56 min
